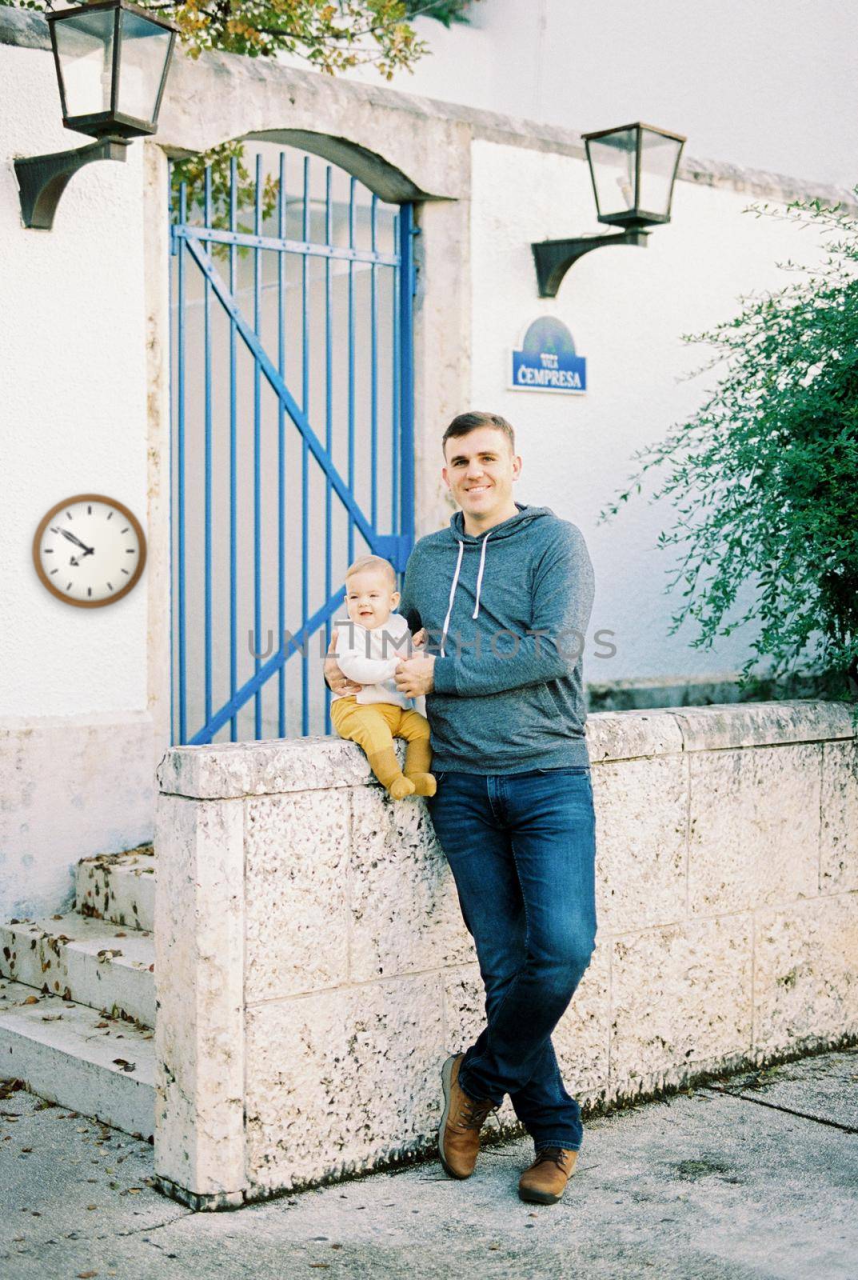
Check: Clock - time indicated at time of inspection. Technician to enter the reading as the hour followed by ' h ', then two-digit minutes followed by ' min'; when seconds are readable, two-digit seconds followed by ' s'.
7 h 51 min
